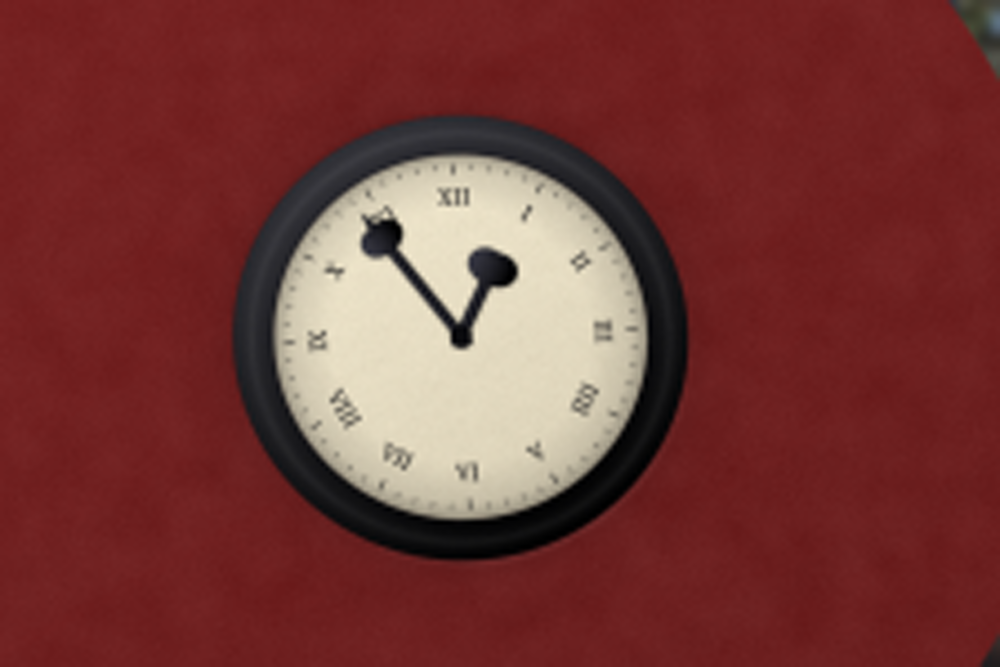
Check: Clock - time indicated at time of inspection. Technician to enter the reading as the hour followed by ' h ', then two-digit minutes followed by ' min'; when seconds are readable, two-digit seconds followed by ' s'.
12 h 54 min
